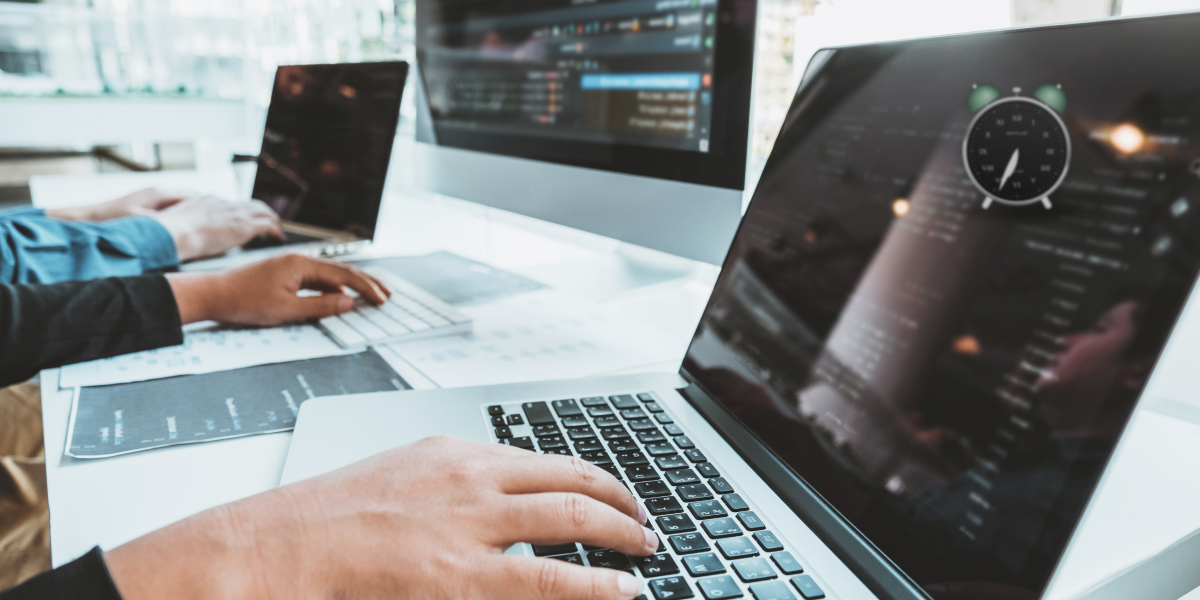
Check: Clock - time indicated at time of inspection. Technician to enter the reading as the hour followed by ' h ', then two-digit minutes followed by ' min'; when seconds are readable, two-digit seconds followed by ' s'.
6 h 34 min
